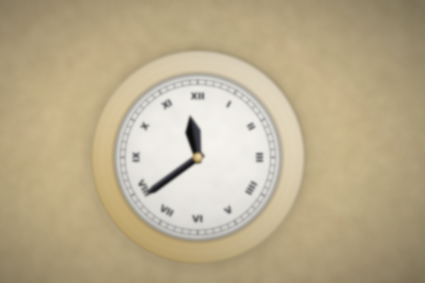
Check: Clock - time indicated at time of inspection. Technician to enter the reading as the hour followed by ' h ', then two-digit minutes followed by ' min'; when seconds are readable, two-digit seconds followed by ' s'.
11 h 39 min
